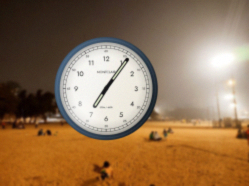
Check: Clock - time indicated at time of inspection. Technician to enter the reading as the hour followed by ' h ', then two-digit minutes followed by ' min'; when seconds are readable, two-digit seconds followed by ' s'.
7 h 06 min
